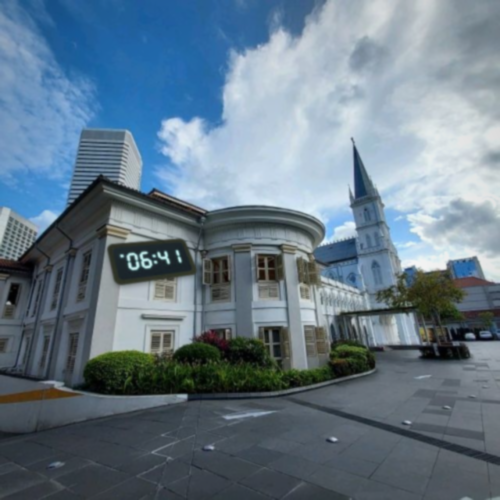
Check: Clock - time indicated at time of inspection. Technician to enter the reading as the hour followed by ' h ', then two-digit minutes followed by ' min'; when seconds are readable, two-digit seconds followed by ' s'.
6 h 41 min
